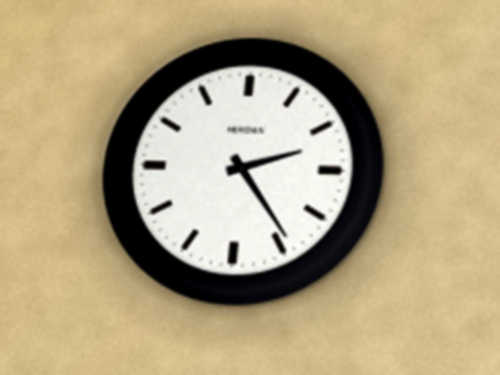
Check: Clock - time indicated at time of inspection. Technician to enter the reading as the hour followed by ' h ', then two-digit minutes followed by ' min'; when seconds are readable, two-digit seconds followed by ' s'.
2 h 24 min
